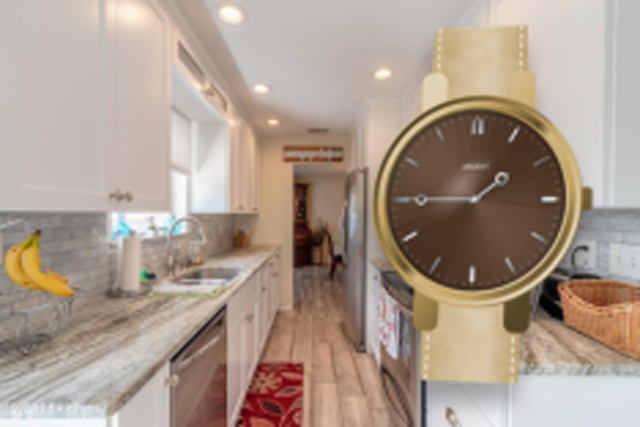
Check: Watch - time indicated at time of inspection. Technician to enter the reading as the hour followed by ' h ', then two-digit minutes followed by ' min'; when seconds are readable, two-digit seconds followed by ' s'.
1 h 45 min
